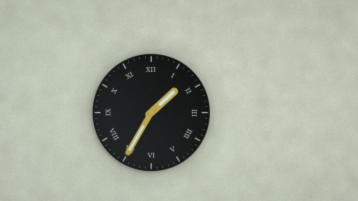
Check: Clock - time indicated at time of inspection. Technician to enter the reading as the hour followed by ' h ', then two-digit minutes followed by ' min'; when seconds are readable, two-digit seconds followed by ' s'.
1 h 35 min
